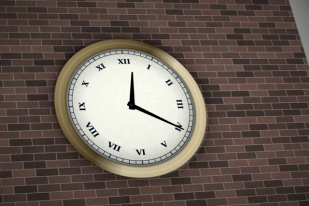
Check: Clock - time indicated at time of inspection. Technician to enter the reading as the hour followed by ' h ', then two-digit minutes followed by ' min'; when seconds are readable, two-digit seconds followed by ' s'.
12 h 20 min
